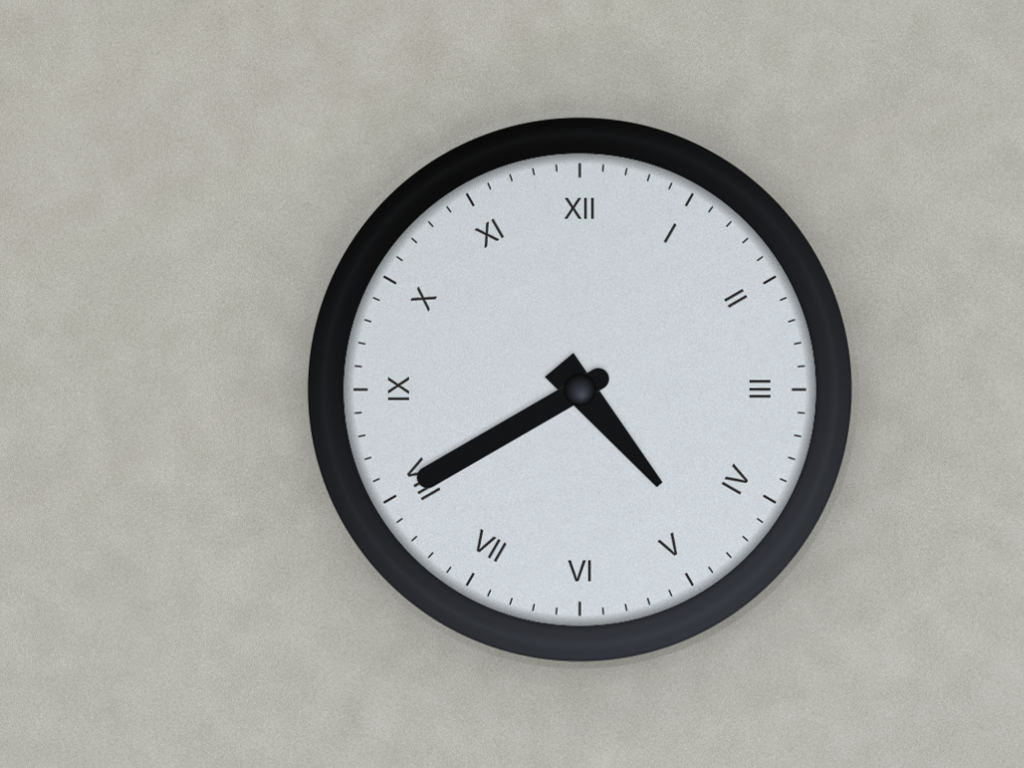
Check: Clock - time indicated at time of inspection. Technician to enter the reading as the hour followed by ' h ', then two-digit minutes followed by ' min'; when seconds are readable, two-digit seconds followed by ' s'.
4 h 40 min
